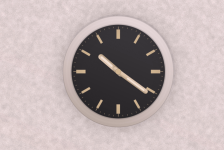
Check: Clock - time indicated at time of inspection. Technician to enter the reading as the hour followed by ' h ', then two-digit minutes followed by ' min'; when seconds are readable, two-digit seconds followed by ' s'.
10 h 21 min
